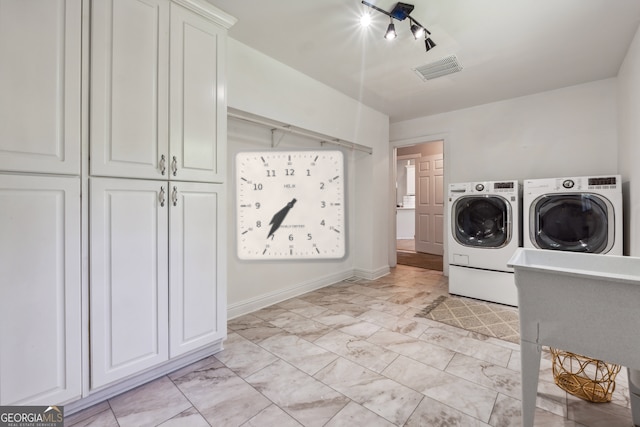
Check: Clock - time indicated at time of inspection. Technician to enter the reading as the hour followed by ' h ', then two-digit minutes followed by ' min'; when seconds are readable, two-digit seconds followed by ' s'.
7 h 36 min
